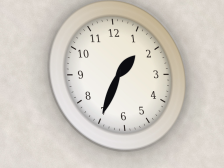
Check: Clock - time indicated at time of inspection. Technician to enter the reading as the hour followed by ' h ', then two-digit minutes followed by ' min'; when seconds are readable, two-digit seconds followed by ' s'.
1 h 35 min
